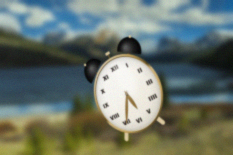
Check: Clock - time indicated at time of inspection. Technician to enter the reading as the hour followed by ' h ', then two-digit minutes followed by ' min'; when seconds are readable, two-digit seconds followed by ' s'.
5 h 35 min
